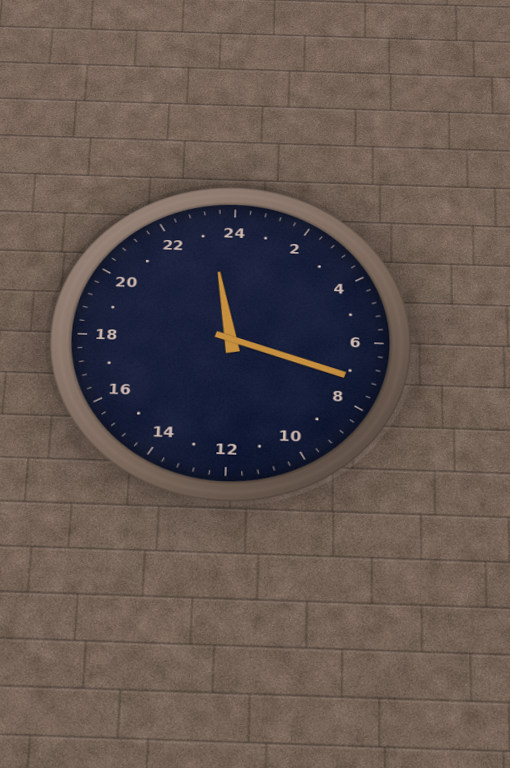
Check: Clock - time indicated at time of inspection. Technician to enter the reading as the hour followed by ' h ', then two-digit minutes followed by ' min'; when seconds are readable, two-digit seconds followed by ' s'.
23 h 18 min
